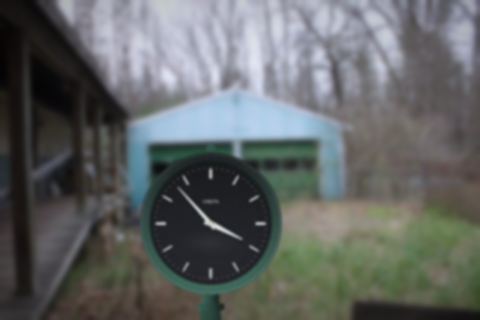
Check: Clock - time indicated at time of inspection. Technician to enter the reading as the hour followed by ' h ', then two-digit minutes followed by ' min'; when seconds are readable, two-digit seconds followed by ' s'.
3 h 53 min
